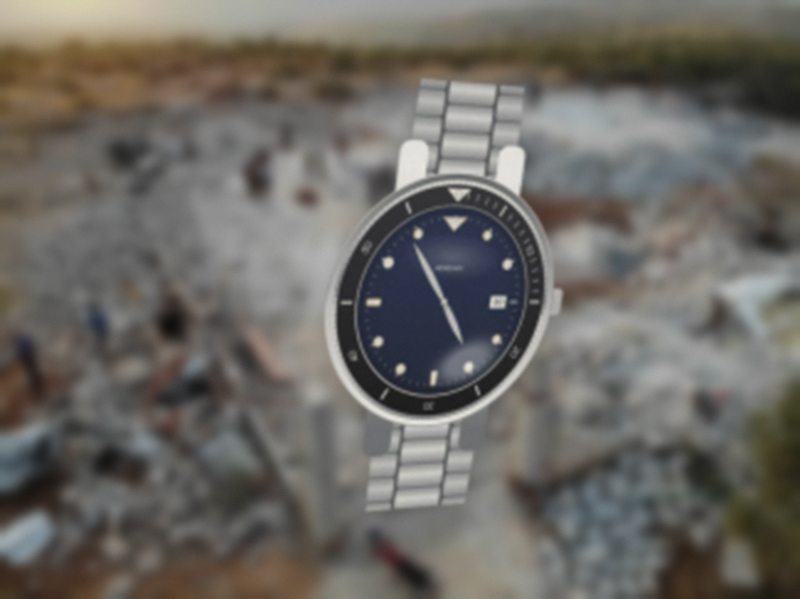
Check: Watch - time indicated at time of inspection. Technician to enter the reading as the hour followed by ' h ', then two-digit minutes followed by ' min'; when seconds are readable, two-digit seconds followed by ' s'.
4 h 54 min
